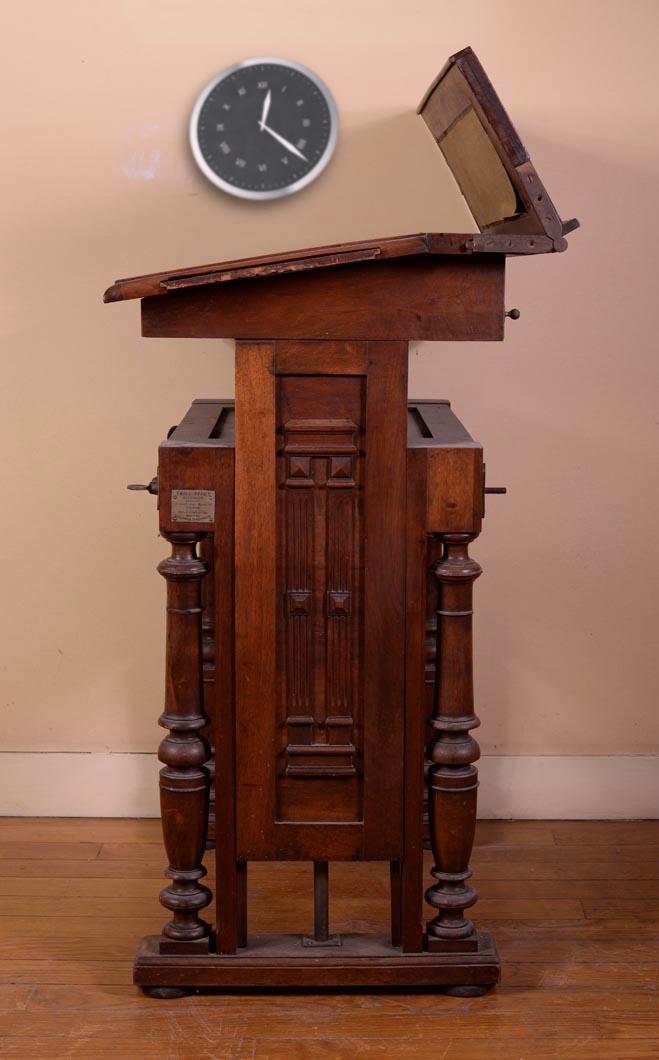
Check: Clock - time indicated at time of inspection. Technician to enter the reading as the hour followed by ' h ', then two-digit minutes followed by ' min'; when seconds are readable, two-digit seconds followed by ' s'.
12 h 22 min
